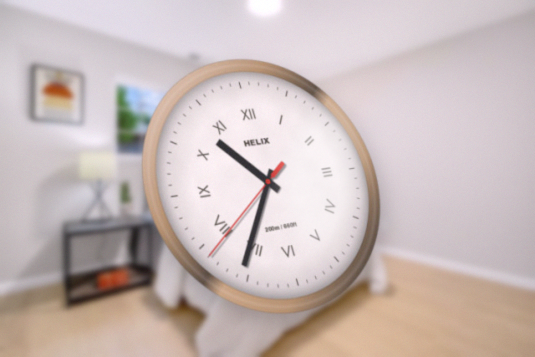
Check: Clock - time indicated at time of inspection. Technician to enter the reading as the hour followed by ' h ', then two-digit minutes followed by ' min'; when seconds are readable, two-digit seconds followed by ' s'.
10 h 35 min 39 s
